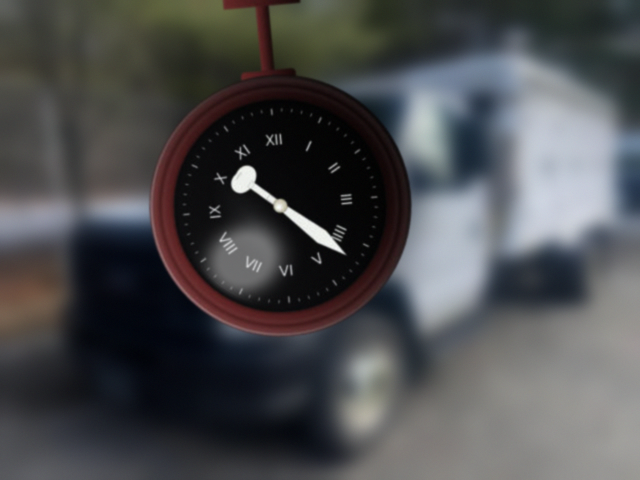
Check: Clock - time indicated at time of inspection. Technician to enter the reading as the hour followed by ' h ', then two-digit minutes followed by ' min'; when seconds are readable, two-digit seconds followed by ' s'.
10 h 22 min
